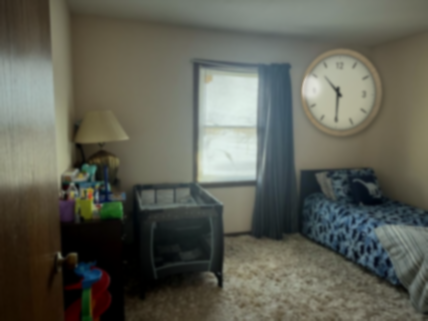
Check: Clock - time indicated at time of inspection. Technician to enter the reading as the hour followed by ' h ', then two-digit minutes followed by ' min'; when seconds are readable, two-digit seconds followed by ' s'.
10 h 30 min
